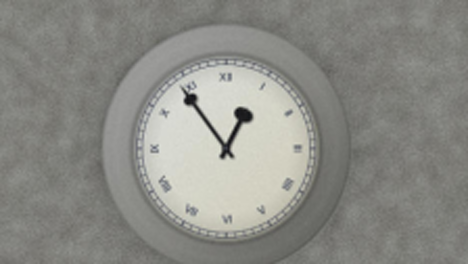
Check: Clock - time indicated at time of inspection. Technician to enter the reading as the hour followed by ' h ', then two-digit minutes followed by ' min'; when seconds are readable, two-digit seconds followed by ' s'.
12 h 54 min
